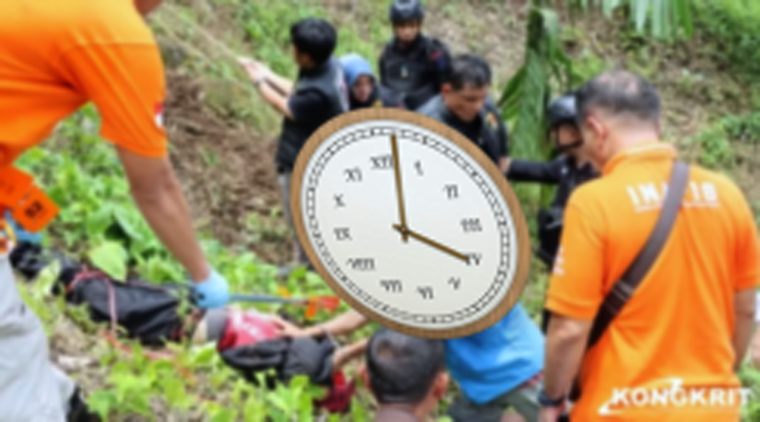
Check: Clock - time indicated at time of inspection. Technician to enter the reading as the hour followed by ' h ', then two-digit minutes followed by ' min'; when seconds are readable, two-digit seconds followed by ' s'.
4 h 02 min
